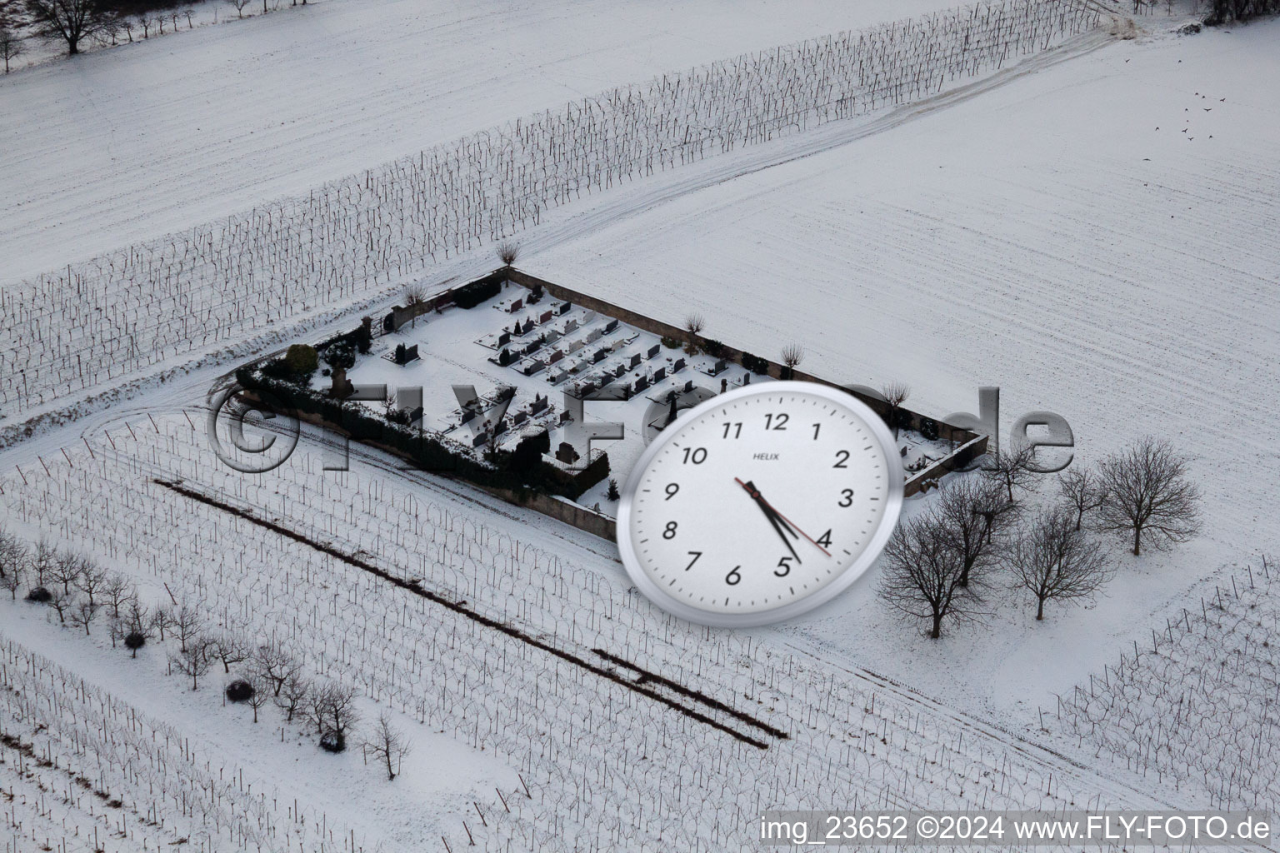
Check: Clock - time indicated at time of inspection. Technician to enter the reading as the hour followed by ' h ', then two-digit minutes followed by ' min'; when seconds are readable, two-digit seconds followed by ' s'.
4 h 23 min 21 s
